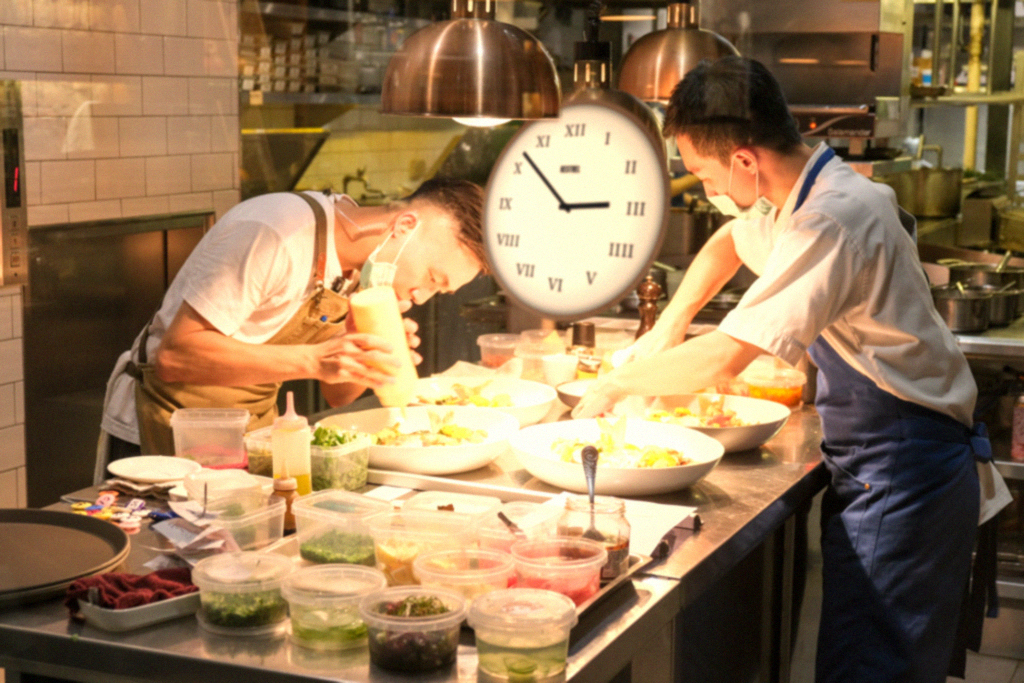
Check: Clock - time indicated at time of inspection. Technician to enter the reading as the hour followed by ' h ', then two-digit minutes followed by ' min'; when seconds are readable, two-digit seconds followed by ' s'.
2 h 52 min
